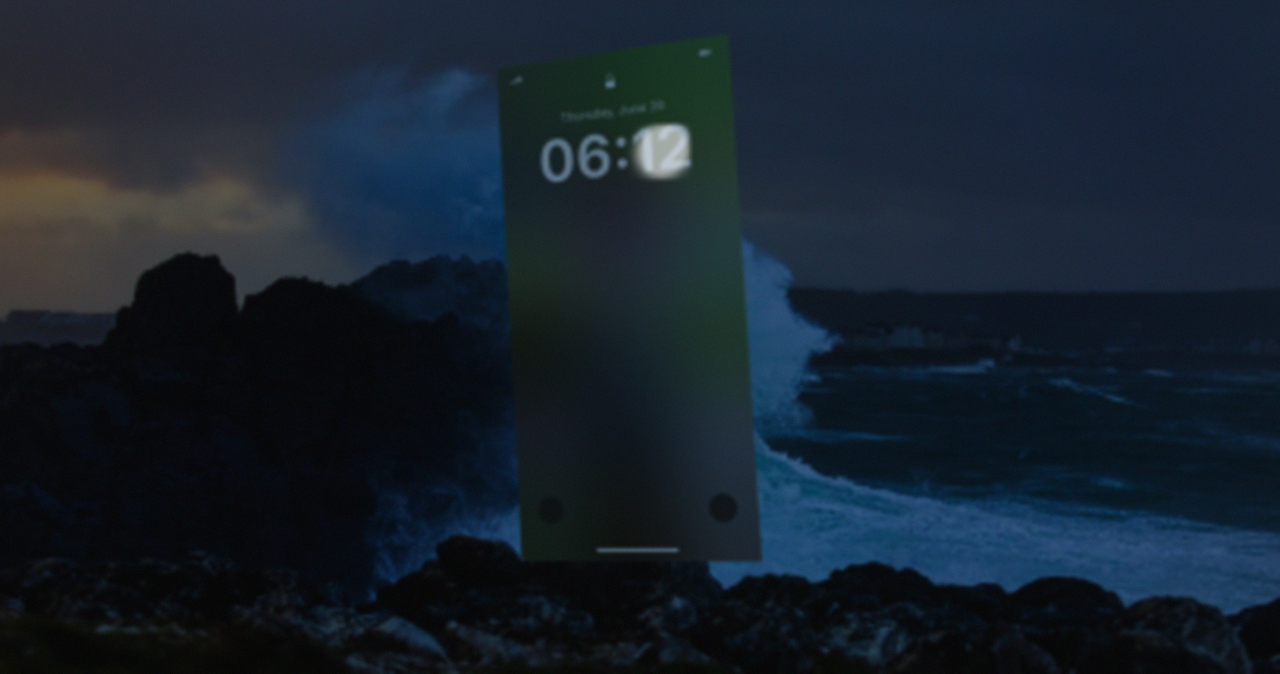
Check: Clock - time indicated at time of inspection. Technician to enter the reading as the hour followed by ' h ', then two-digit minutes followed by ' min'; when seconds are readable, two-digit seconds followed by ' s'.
6 h 12 min
